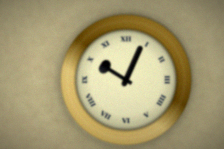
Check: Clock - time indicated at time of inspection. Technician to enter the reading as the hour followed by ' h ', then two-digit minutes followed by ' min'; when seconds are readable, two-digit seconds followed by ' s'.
10 h 04 min
